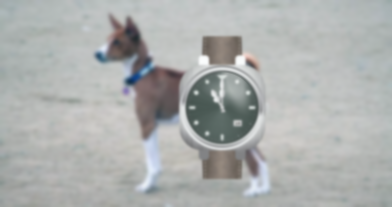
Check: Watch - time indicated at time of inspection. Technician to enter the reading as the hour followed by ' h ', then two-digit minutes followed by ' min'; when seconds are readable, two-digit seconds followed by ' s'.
11 h 00 min
